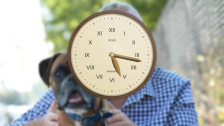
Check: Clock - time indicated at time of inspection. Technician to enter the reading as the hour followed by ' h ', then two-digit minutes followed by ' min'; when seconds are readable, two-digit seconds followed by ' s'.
5 h 17 min
